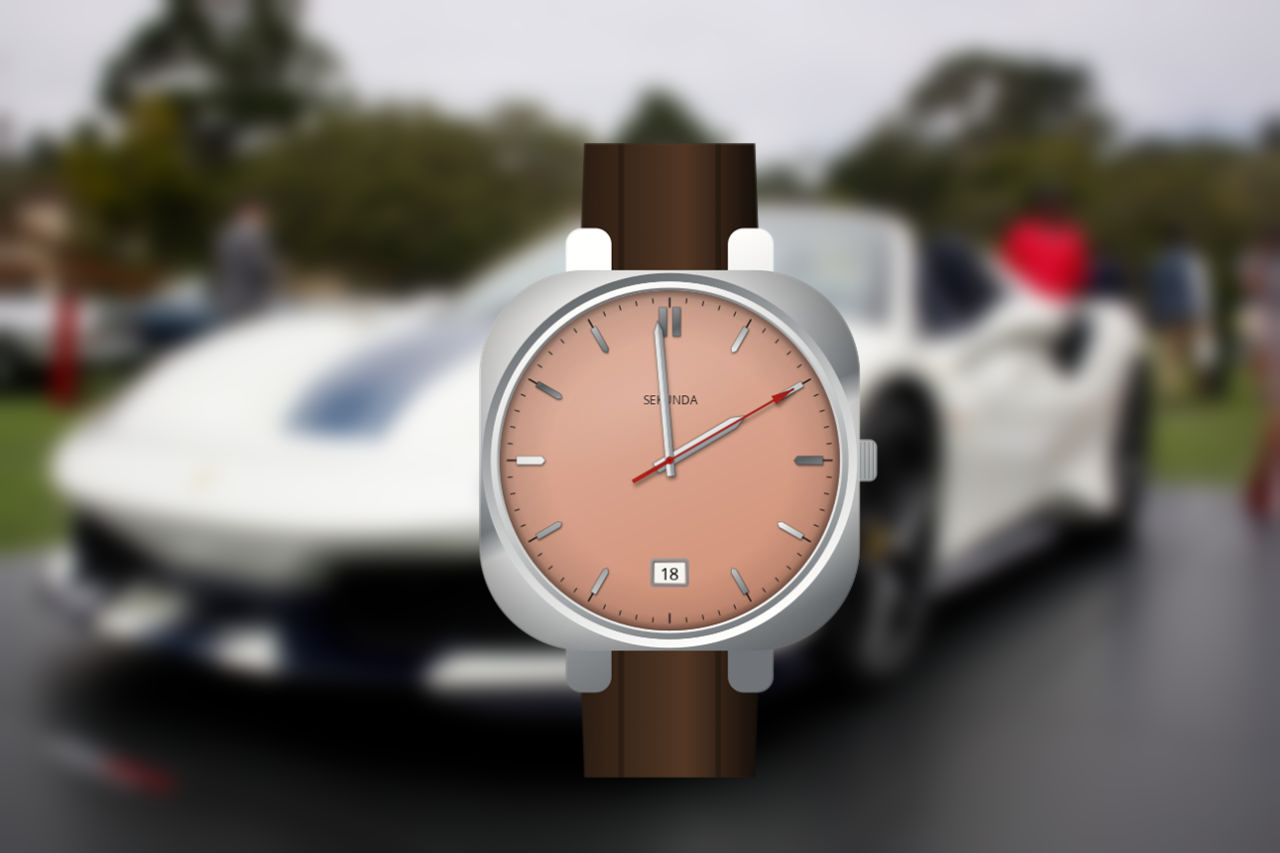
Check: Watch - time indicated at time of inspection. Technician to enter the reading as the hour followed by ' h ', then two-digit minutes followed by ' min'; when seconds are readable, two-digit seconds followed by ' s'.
1 h 59 min 10 s
